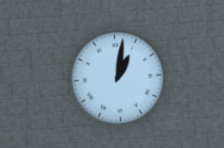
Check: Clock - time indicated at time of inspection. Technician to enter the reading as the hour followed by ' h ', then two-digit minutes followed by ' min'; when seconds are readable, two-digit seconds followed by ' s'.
1 h 02 min
